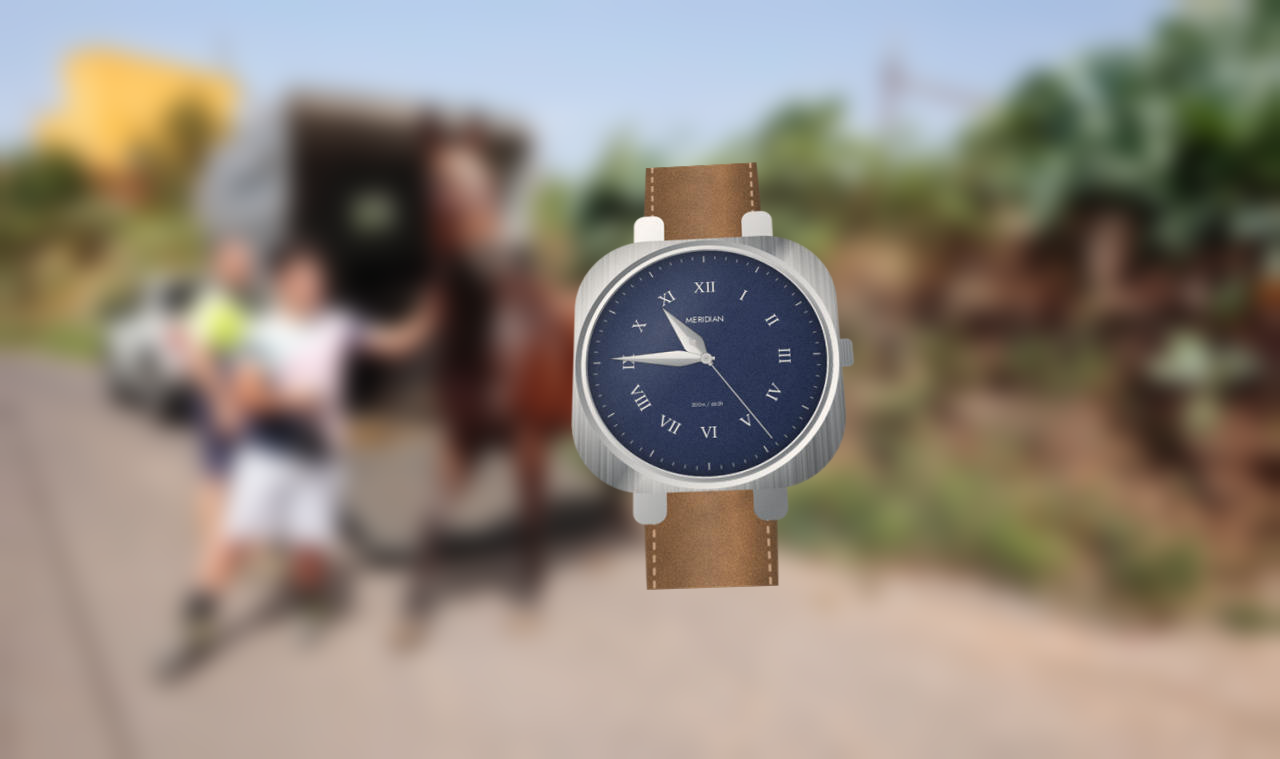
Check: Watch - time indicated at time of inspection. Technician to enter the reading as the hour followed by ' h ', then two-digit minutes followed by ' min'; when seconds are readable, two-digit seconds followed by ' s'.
10 h 45 min 24 s
